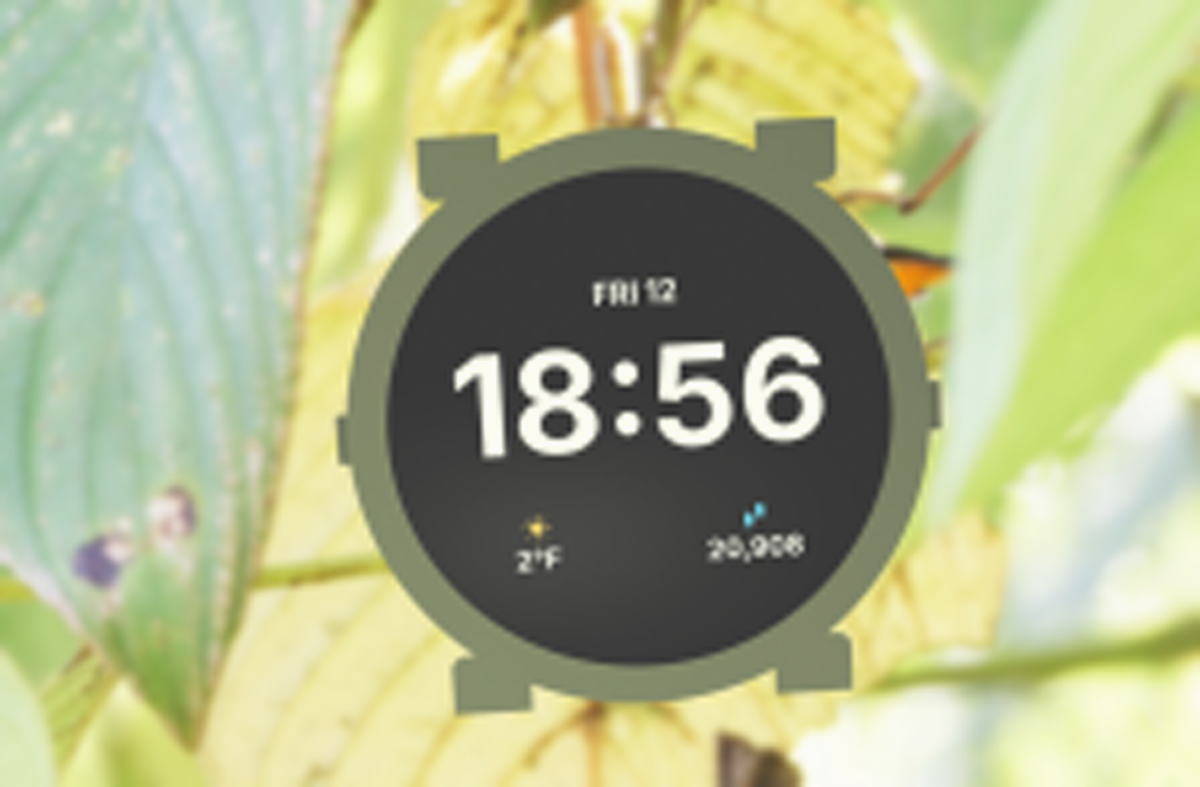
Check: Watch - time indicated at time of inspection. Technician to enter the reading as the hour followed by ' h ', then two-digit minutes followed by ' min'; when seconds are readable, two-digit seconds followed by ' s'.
18 h 56 min
